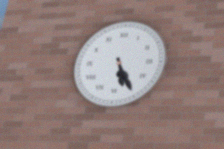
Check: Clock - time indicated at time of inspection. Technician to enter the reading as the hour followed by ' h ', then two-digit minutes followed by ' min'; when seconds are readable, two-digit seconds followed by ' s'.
5 h 25 min
